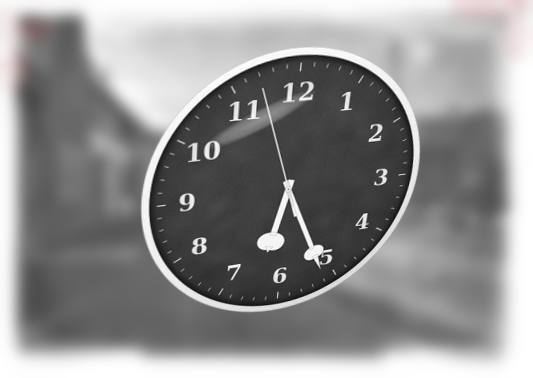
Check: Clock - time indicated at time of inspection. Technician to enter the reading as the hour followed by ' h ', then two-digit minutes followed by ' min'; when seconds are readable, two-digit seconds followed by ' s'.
6 h 25 min 57 s
